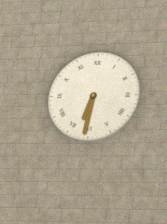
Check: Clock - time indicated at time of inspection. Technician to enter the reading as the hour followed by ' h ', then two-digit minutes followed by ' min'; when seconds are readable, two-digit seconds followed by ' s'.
6 h 31 min
